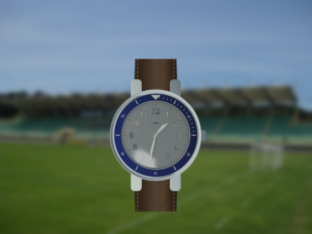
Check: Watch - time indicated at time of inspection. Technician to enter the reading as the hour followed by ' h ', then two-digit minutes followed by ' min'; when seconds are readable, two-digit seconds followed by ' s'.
1 h 32 min
